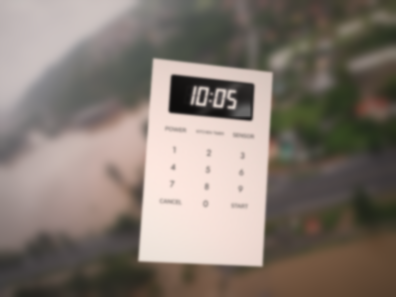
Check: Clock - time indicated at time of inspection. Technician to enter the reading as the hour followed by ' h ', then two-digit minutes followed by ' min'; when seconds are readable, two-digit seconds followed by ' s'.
10 h 05 min
